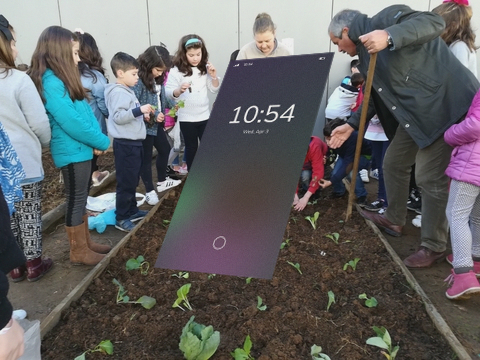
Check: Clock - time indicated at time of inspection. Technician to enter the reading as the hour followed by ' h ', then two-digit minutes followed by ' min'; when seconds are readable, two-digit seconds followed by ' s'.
10 h 54 min
